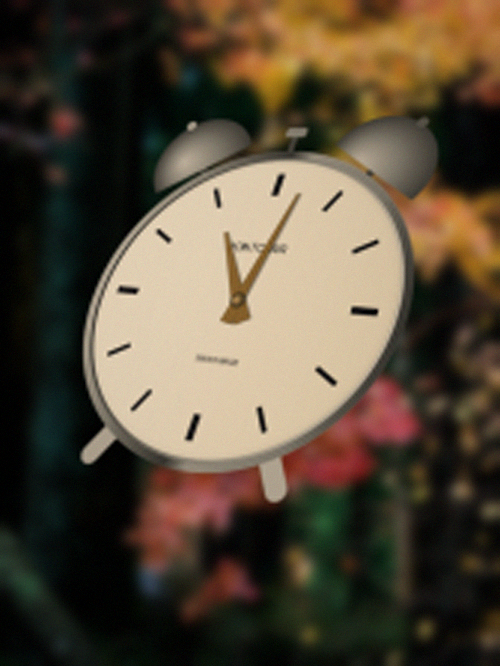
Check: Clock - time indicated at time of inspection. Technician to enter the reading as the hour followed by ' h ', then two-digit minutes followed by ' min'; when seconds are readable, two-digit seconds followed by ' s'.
11 h 02 min
